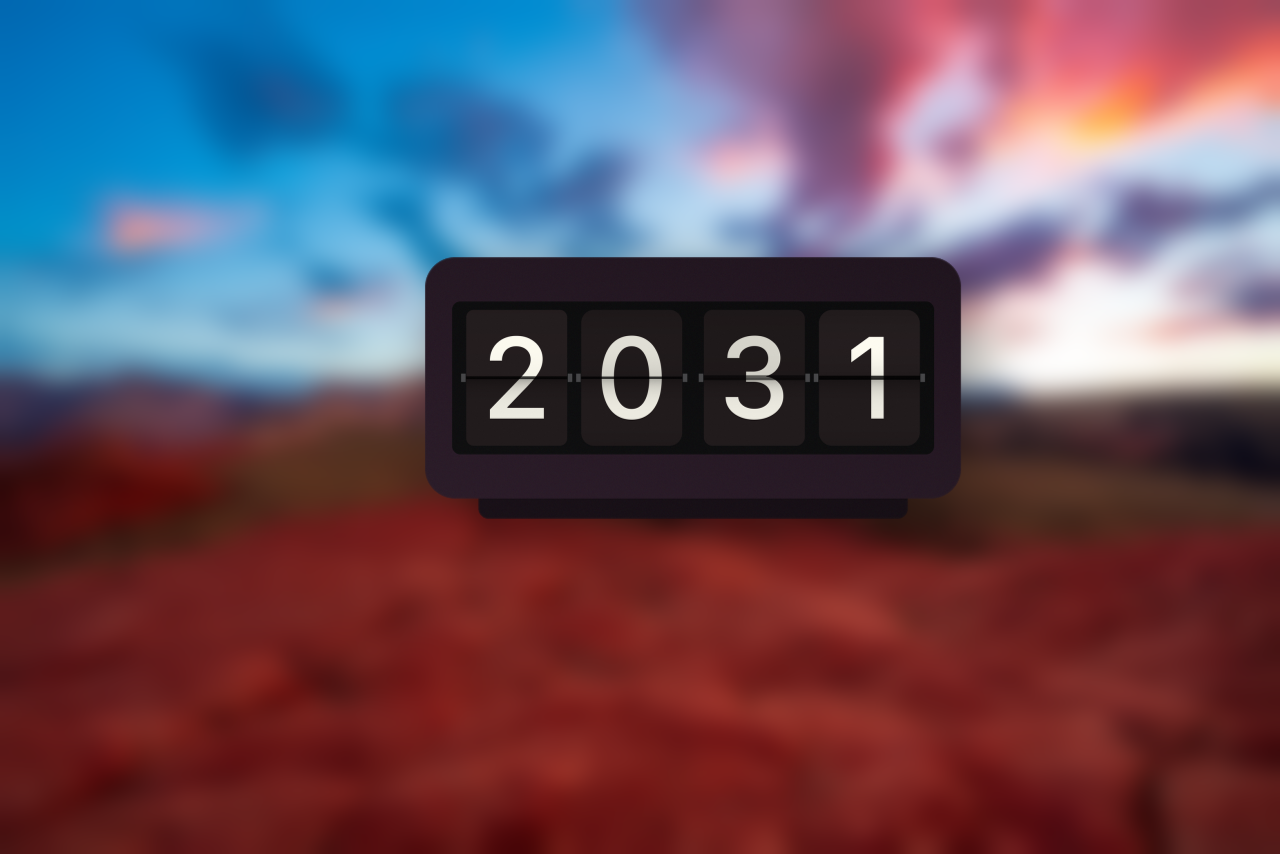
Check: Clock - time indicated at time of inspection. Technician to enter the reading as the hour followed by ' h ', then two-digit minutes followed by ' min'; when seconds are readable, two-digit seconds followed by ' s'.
20 h 31 min
